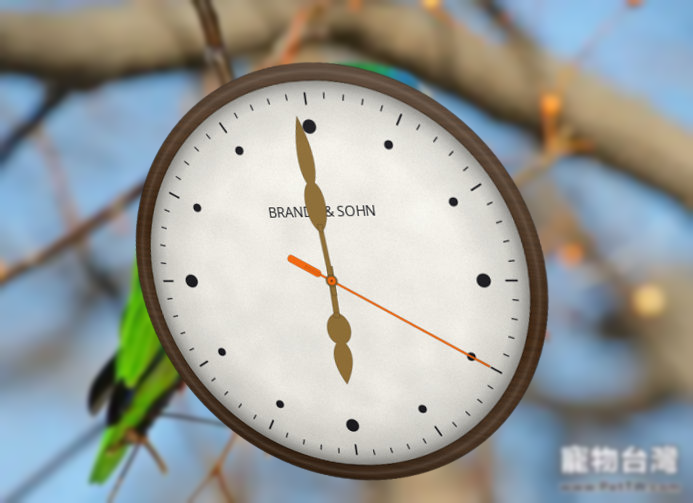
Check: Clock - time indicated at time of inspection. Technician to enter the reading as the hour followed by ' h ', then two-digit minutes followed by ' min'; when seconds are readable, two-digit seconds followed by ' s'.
5 h 59 min 20 s
